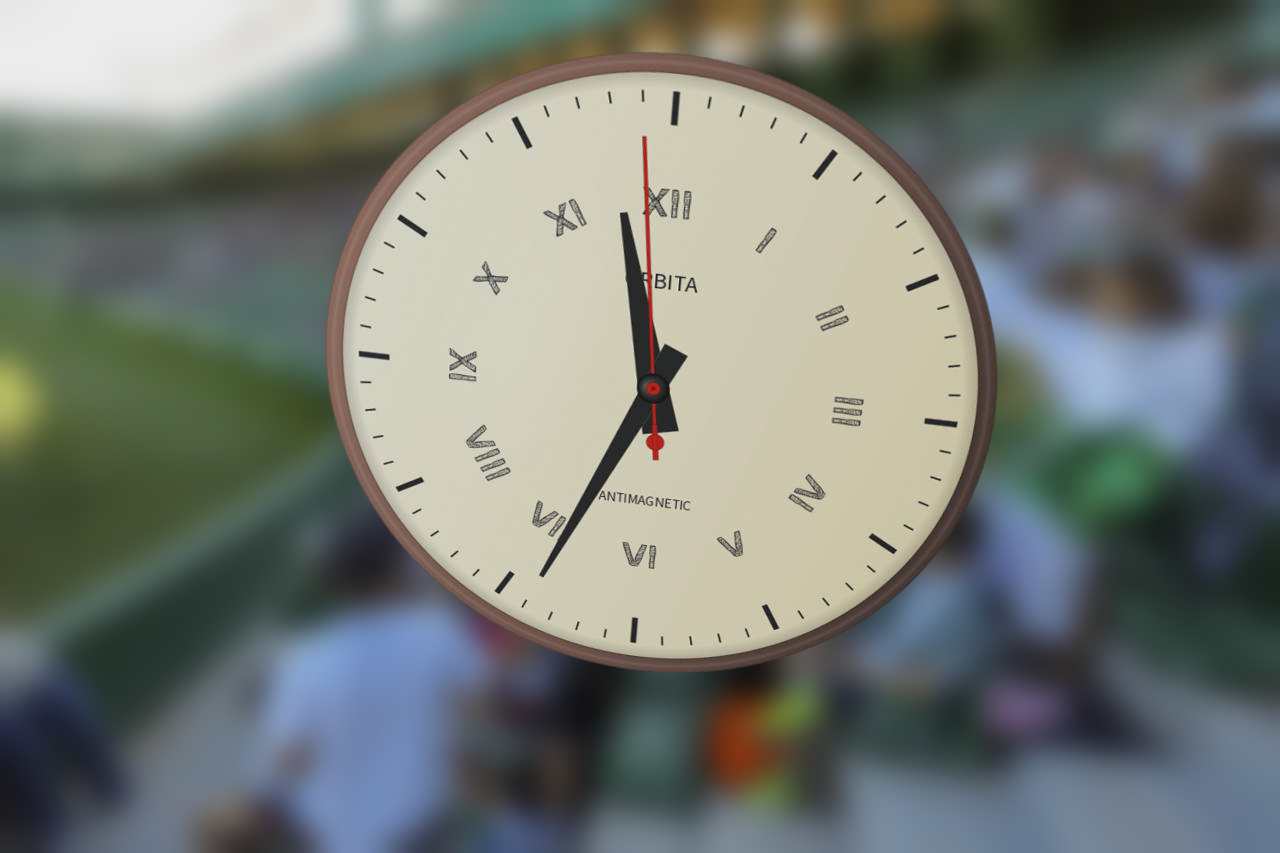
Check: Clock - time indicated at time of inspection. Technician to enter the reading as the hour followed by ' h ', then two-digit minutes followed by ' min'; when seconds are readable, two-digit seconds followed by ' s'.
11 h 33 min 59 s
